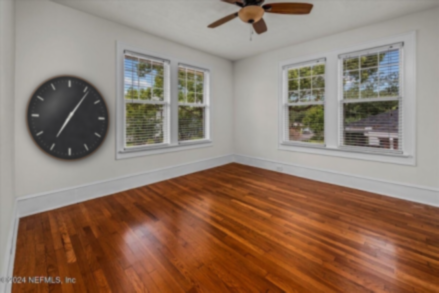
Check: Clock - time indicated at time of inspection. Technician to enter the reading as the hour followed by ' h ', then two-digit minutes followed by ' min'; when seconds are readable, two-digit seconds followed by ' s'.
7 h 06 min
